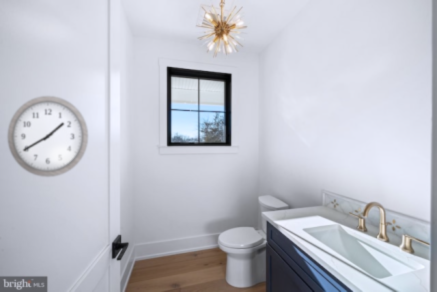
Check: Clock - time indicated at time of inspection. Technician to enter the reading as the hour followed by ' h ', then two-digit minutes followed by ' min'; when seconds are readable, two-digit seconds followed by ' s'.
1 h 40 min
